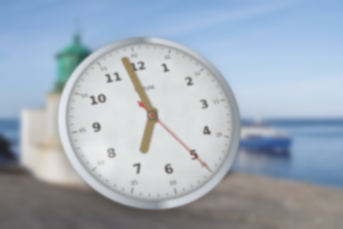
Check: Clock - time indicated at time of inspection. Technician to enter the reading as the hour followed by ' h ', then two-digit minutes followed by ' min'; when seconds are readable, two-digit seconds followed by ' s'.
6 h 58 min 25 s
